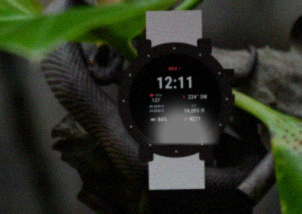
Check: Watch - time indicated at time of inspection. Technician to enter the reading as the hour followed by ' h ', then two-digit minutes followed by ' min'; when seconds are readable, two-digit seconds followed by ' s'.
12 h 11 min
